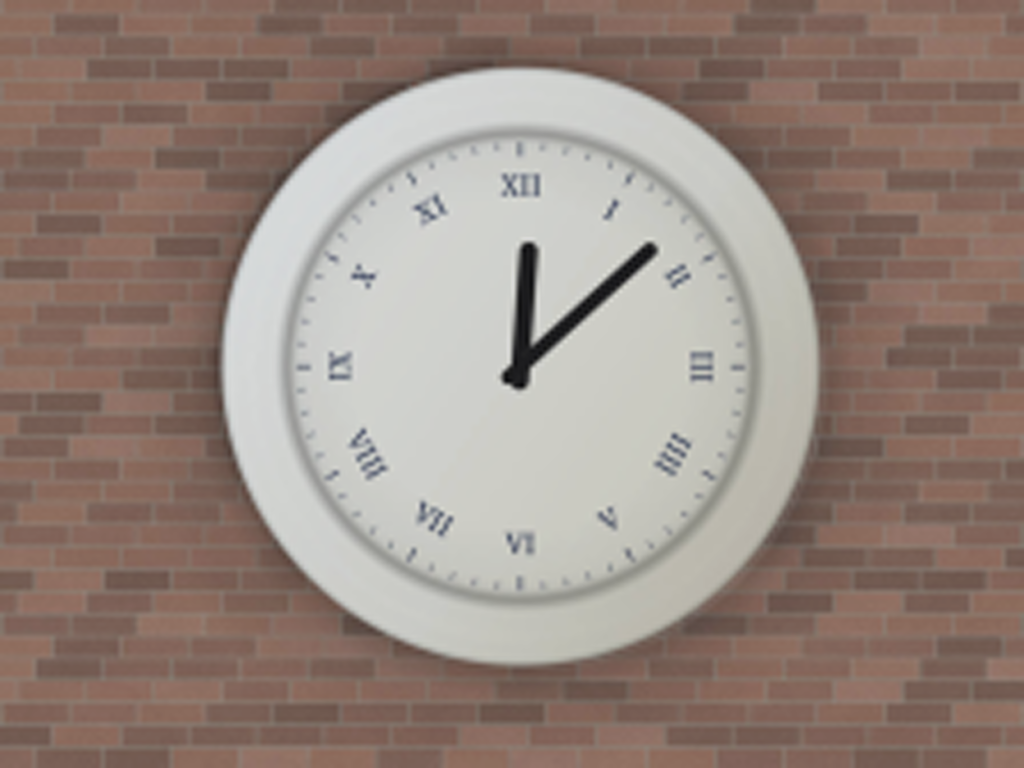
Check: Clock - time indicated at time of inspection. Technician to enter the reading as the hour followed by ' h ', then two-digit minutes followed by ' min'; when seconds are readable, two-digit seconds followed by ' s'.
12 h 08 min
